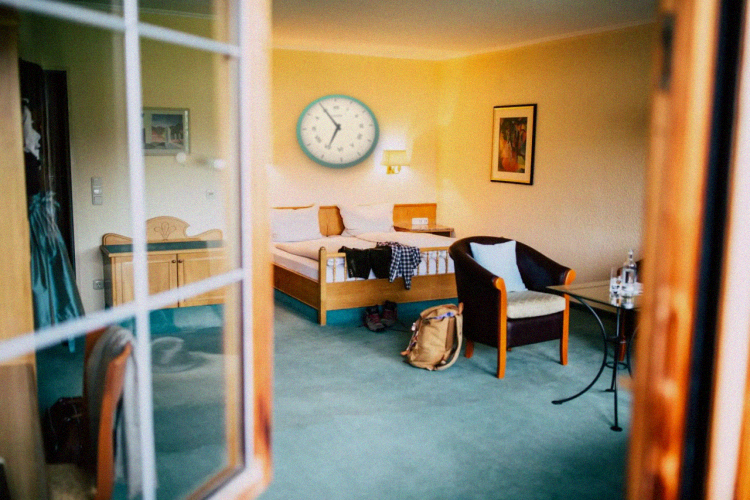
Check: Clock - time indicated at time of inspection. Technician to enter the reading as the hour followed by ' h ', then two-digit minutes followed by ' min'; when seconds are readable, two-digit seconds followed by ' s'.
6 h 55 min
